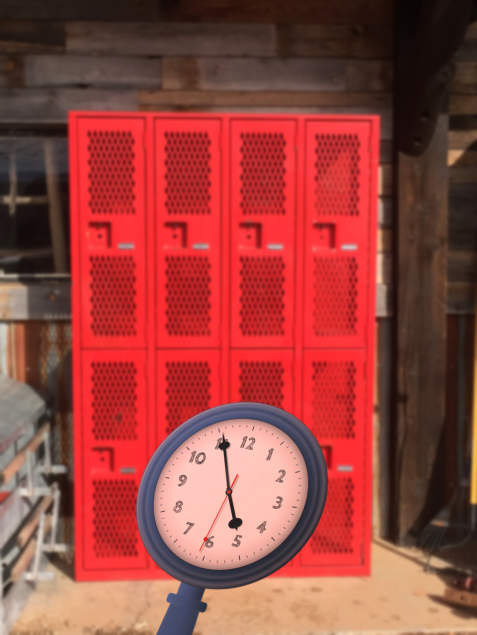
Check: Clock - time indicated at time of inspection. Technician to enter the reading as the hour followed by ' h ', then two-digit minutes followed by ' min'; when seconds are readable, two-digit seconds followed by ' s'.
4 h 55 min 31 s
